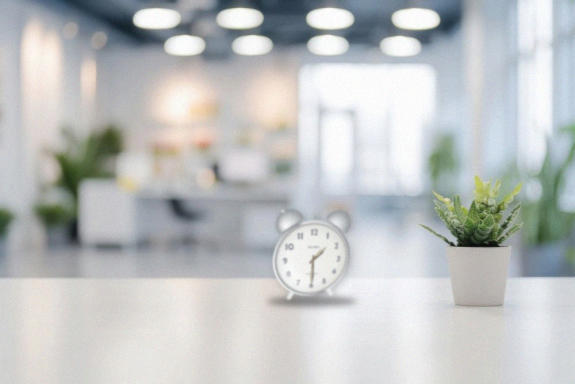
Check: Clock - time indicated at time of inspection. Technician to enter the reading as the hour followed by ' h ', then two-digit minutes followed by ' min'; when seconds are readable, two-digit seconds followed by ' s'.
1 h 30 min
